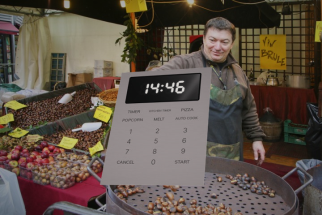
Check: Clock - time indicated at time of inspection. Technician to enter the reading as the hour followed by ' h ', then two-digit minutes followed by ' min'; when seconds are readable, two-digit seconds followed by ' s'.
14 h 46 min
